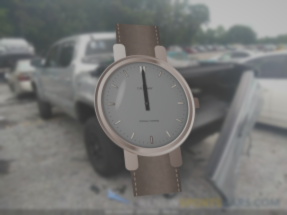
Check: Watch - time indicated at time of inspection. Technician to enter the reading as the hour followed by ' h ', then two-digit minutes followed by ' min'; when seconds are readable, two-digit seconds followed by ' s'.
12 h 00 min
